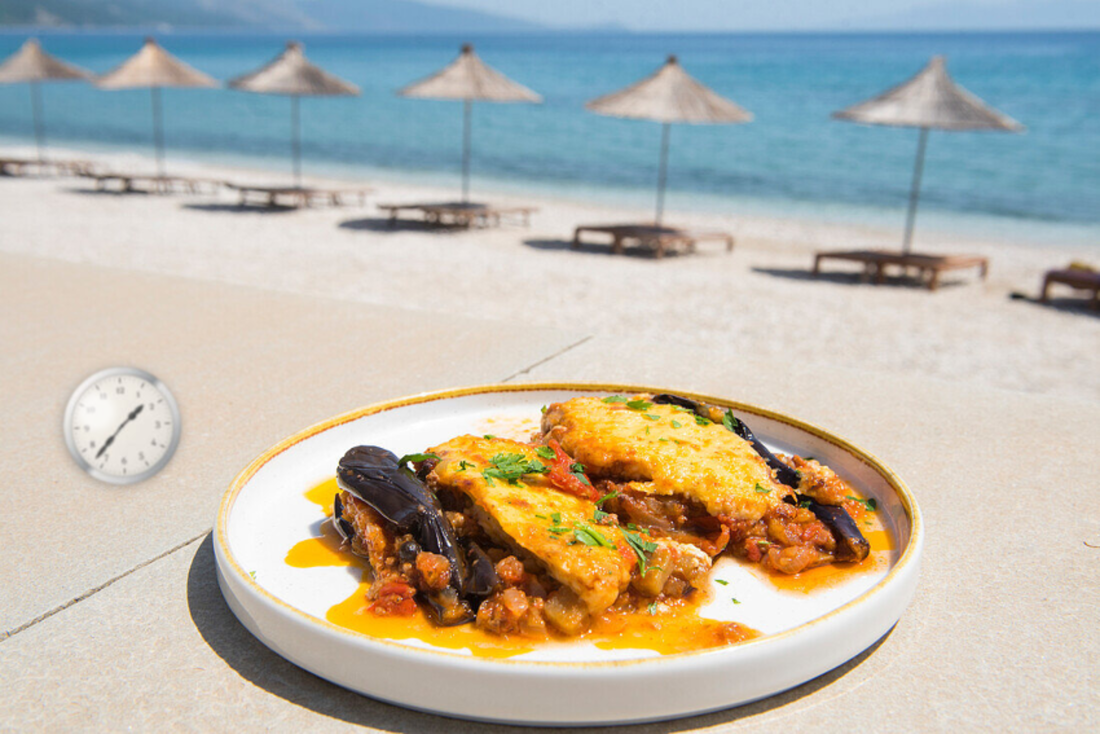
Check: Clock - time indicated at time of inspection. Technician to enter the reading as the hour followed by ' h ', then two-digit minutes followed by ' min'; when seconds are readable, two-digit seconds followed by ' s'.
1 h 37 min
